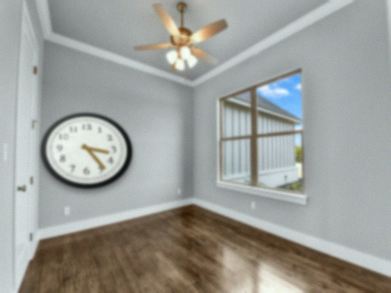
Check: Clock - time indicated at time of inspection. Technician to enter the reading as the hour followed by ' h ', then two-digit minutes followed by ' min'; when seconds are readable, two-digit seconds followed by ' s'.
3 h 24 min
